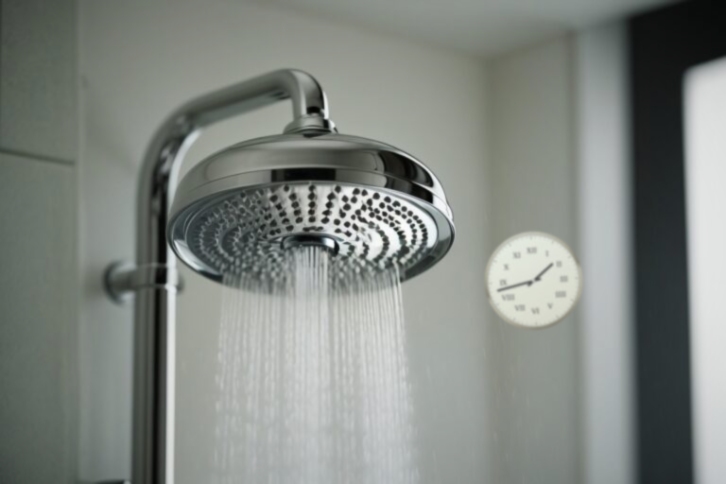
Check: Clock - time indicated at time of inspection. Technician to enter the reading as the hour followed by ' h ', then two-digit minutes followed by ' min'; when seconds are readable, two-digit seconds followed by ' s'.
1 h 43 min
